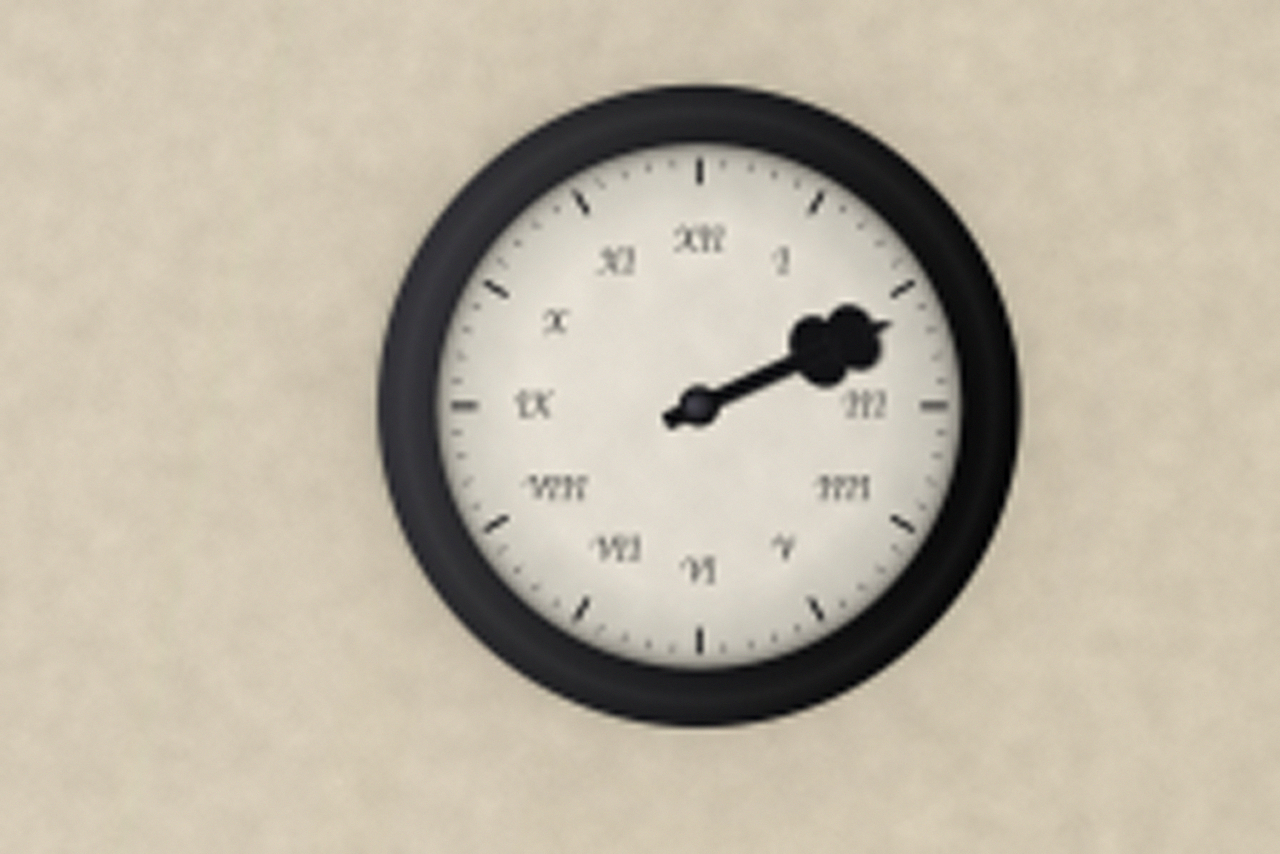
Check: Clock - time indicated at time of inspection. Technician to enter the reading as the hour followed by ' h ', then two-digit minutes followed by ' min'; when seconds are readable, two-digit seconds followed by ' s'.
2 h 11 min
